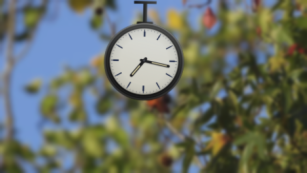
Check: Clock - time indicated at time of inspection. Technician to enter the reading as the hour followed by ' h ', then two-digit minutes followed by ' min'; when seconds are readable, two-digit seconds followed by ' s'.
7 h 17 min
